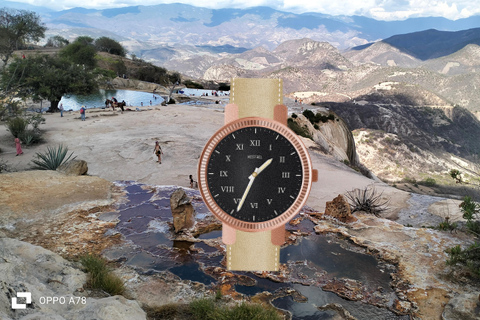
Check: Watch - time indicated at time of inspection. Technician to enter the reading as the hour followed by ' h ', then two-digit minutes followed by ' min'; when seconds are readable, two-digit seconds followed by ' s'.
1 h 34 min
